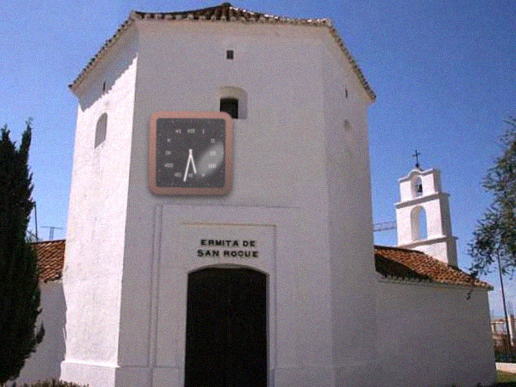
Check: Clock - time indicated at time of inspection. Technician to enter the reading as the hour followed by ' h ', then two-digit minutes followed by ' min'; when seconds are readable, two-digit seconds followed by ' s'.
5 h 32 min
